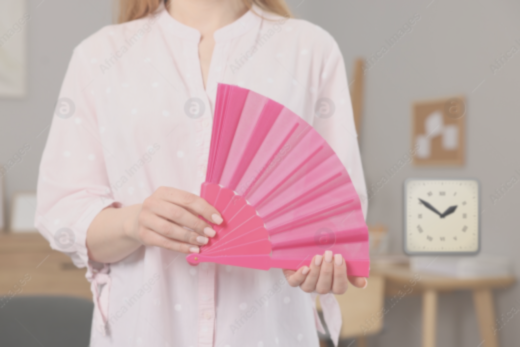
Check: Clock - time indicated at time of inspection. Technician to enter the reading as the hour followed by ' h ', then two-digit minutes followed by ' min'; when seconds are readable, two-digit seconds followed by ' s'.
1 h 51 min
